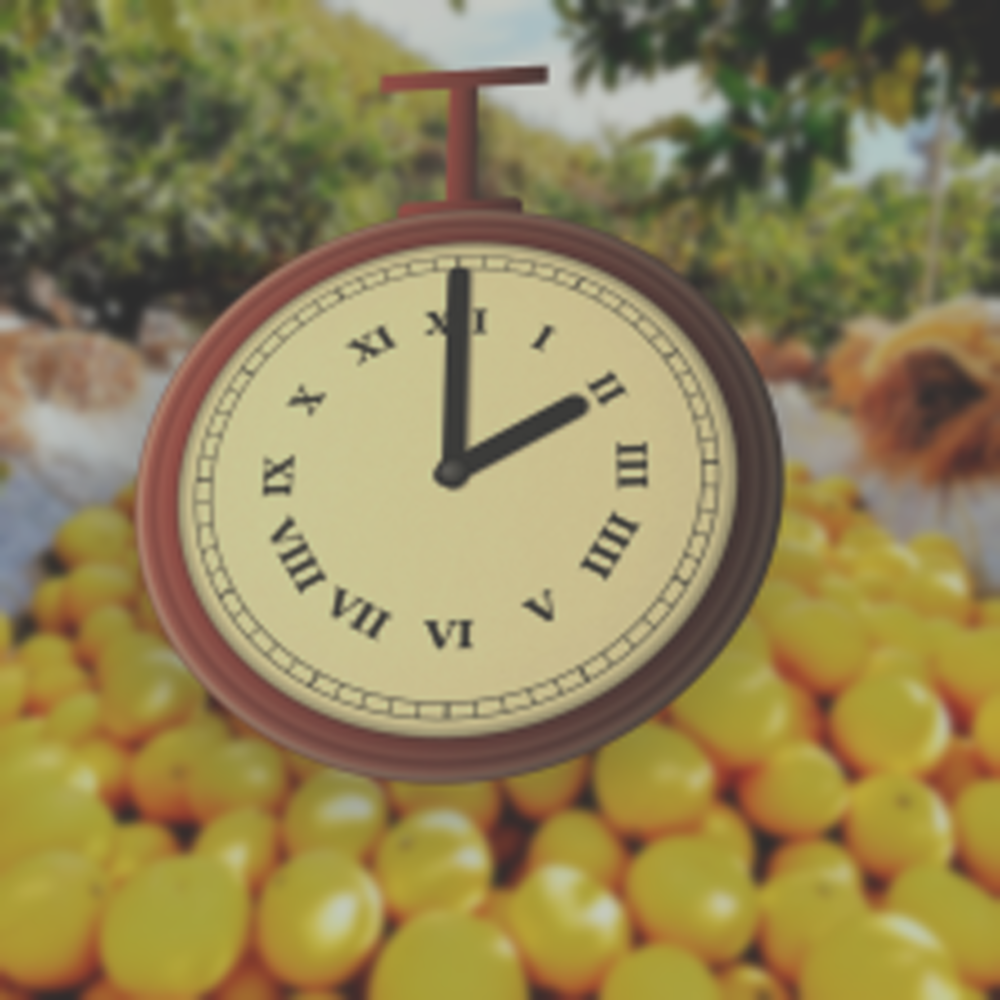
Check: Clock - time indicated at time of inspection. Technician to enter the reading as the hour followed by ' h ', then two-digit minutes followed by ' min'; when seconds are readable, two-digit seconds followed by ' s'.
2 h 00 min
